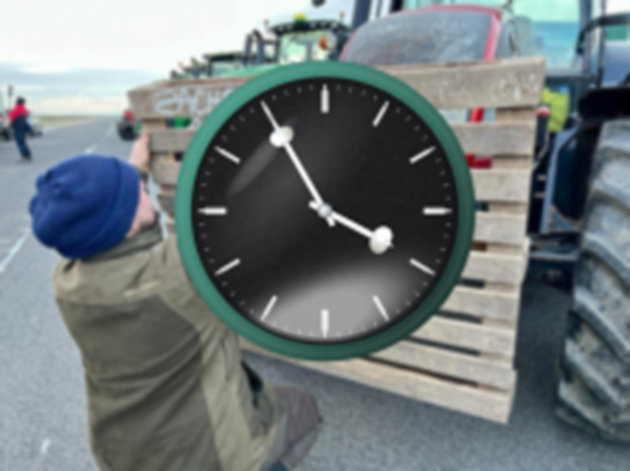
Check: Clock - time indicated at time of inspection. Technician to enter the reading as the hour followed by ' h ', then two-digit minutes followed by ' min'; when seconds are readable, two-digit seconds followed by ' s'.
3 h 55 min
